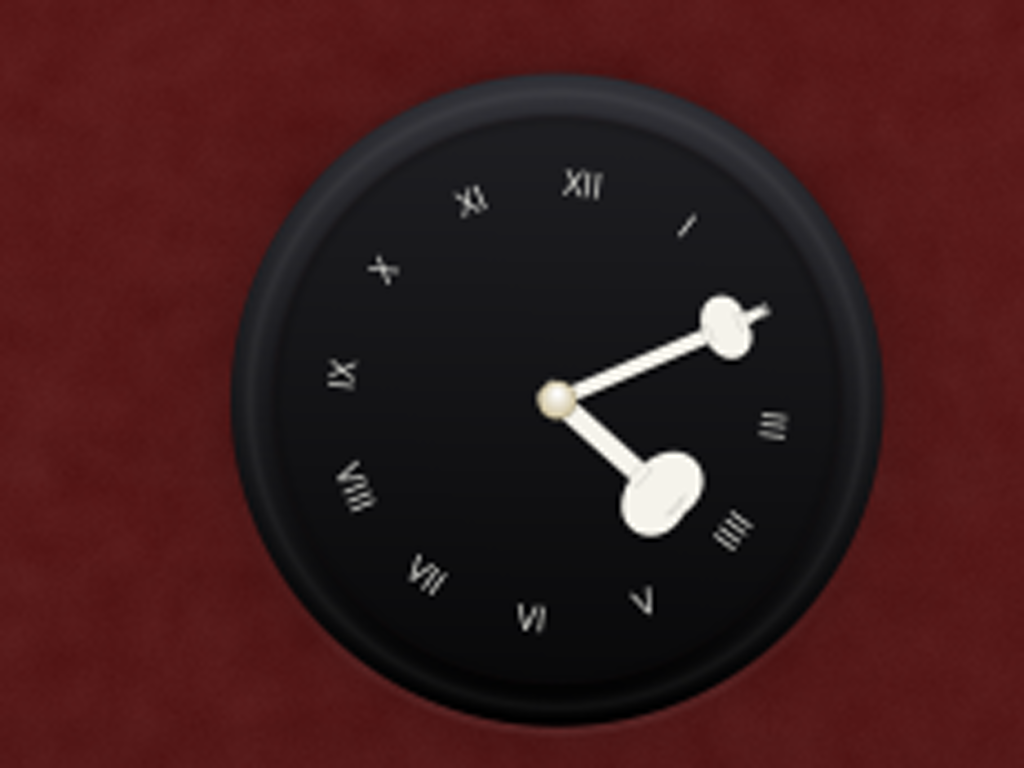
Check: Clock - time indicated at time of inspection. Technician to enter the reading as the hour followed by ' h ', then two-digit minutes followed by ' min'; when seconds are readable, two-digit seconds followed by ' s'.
4 h 10 min
